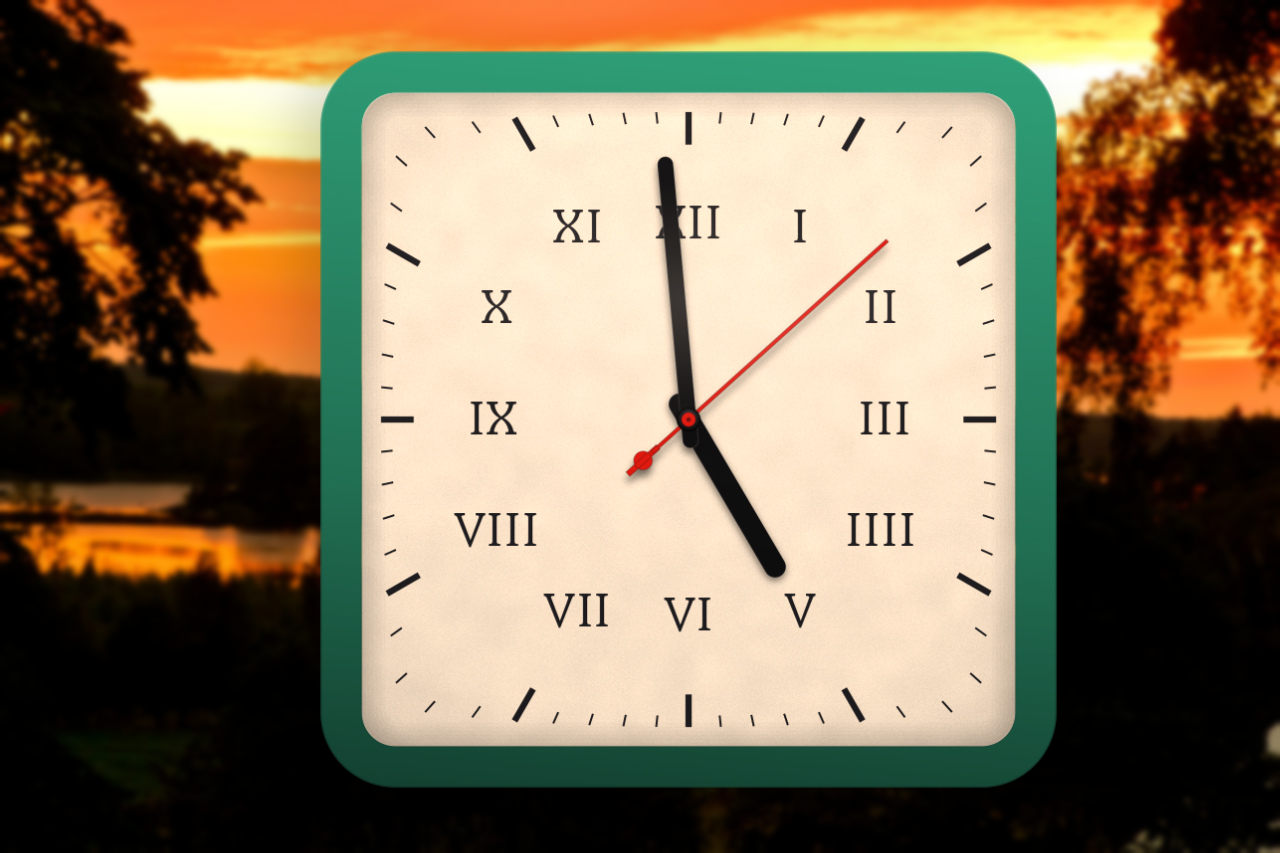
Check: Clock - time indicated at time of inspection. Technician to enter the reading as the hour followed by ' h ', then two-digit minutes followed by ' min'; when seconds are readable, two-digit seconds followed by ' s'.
4 h 59 min 08 s
